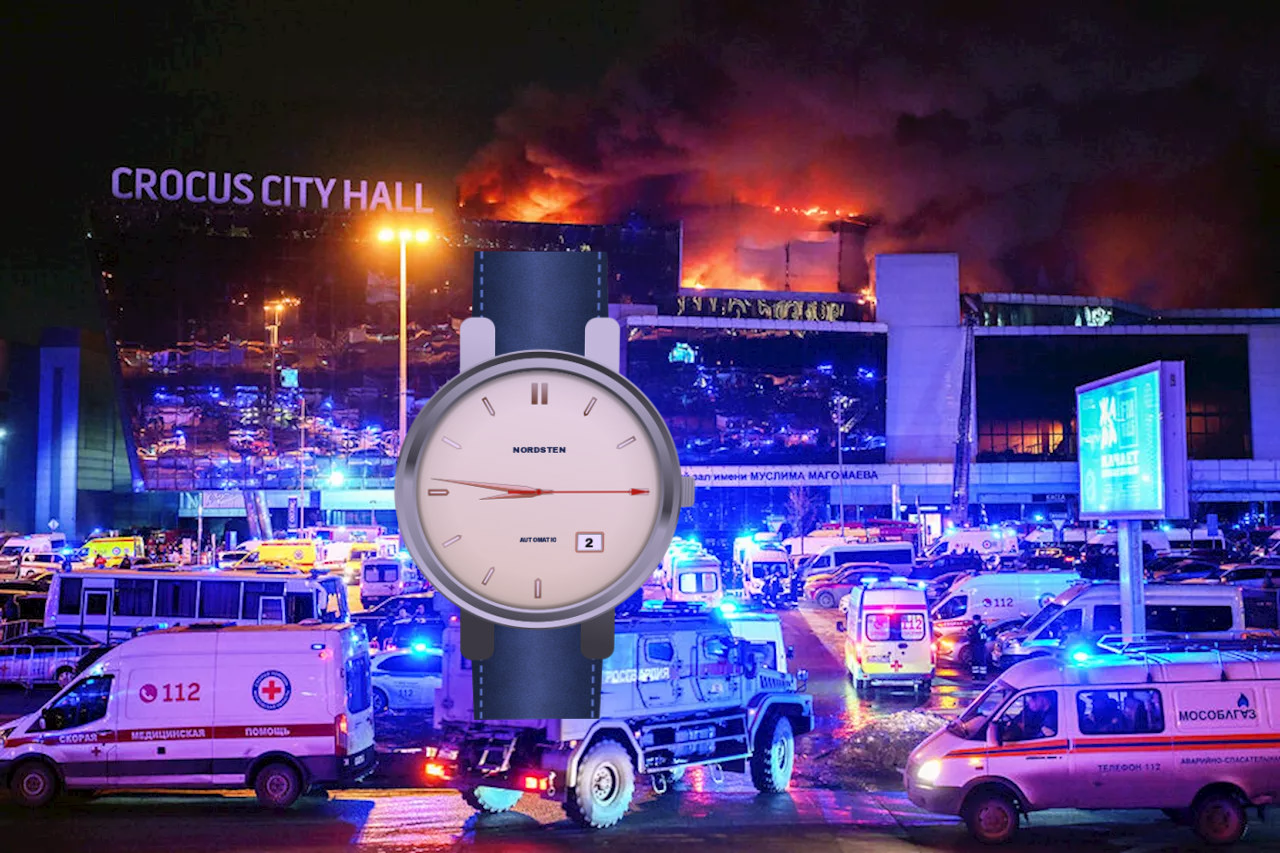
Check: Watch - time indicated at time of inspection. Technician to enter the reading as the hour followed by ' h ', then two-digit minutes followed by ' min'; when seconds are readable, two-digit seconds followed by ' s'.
8 h 46 min 15 s
